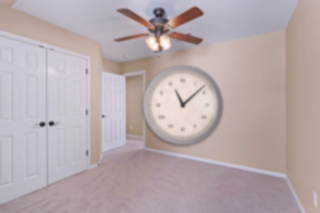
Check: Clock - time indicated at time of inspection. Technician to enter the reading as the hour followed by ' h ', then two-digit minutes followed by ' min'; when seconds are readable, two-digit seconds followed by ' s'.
11 h 08 min
